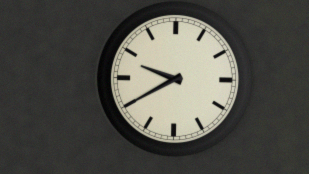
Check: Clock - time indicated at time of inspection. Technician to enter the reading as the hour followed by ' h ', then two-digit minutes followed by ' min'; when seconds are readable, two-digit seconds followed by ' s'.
9 h 40 min
